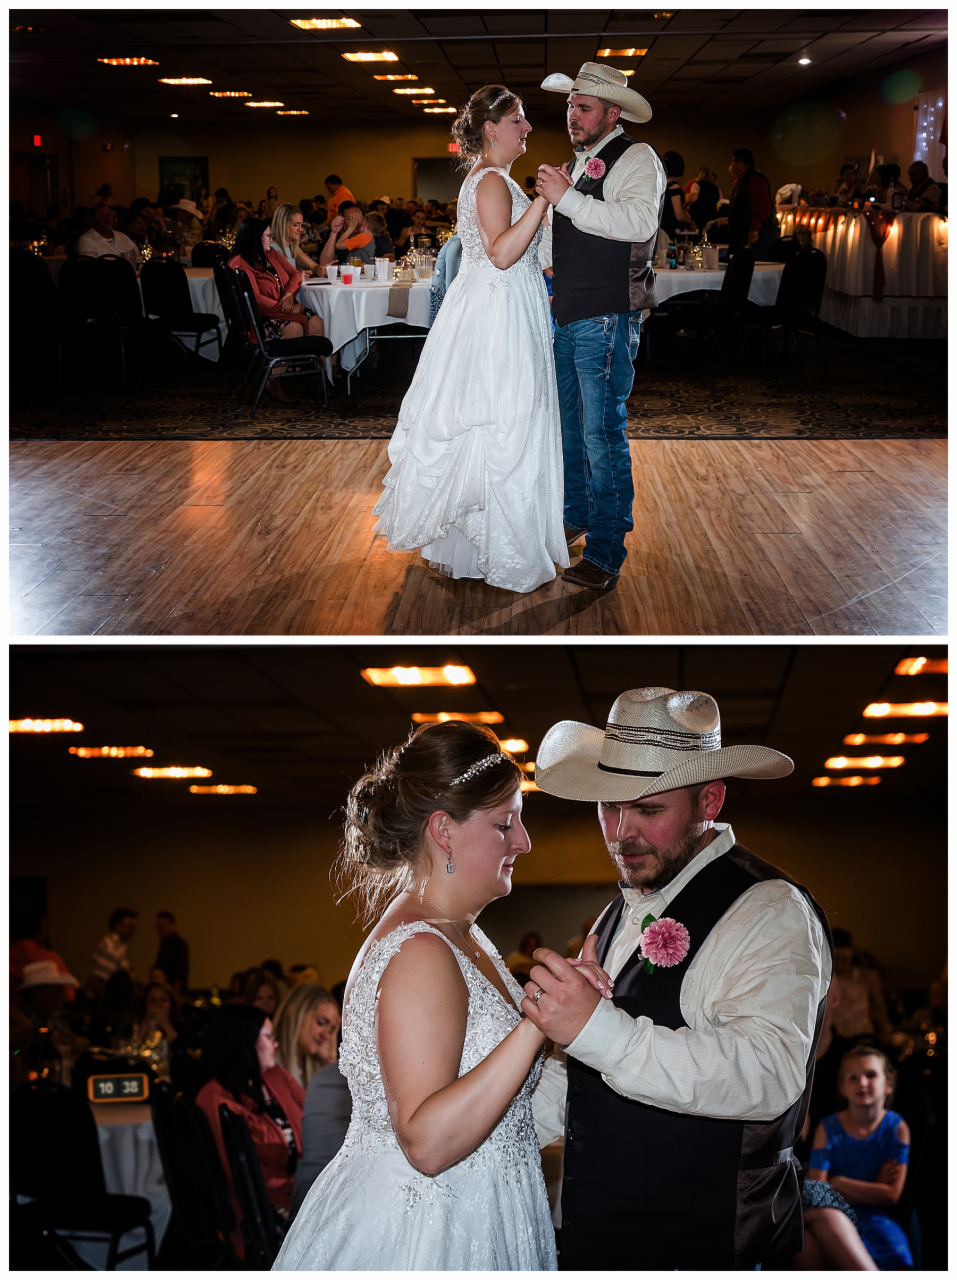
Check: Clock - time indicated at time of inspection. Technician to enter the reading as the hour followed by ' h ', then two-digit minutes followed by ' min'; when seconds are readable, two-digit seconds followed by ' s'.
10 h 38 min
